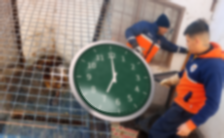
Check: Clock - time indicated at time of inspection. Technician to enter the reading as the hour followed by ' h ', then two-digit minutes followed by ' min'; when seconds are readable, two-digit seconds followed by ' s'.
7 h 00 min
